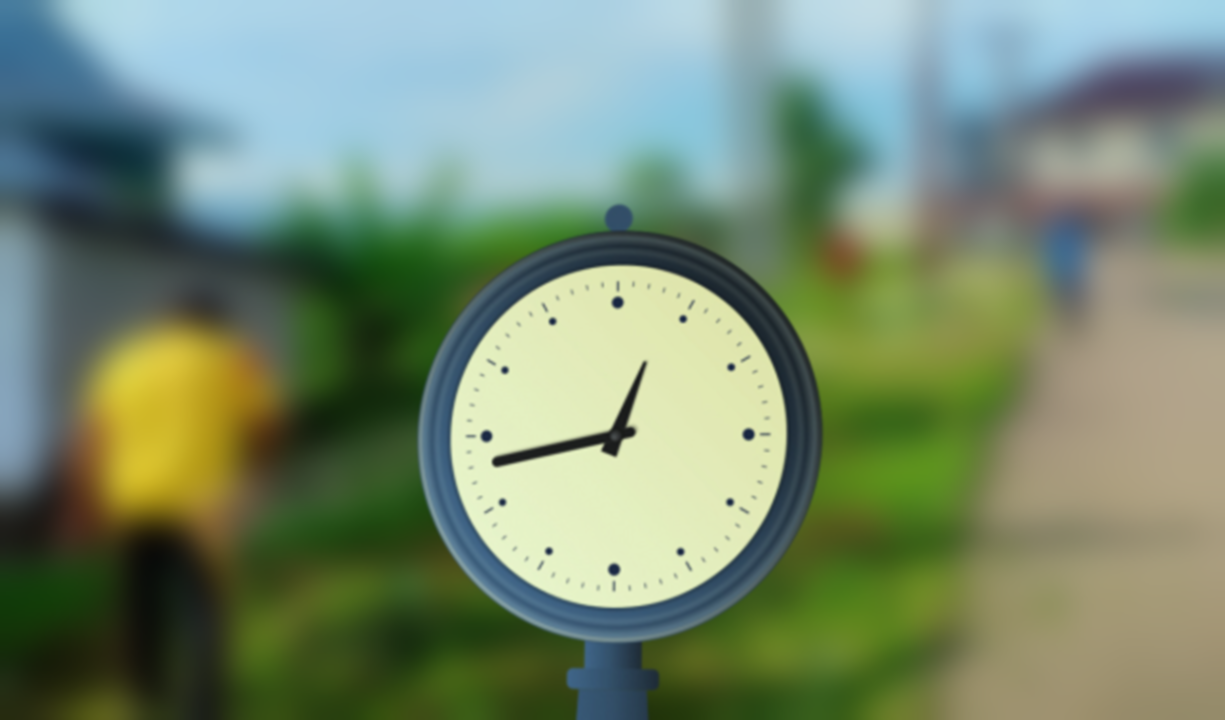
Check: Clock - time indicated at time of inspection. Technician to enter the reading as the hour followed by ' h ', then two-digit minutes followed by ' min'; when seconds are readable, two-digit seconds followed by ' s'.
12 h 43 min
